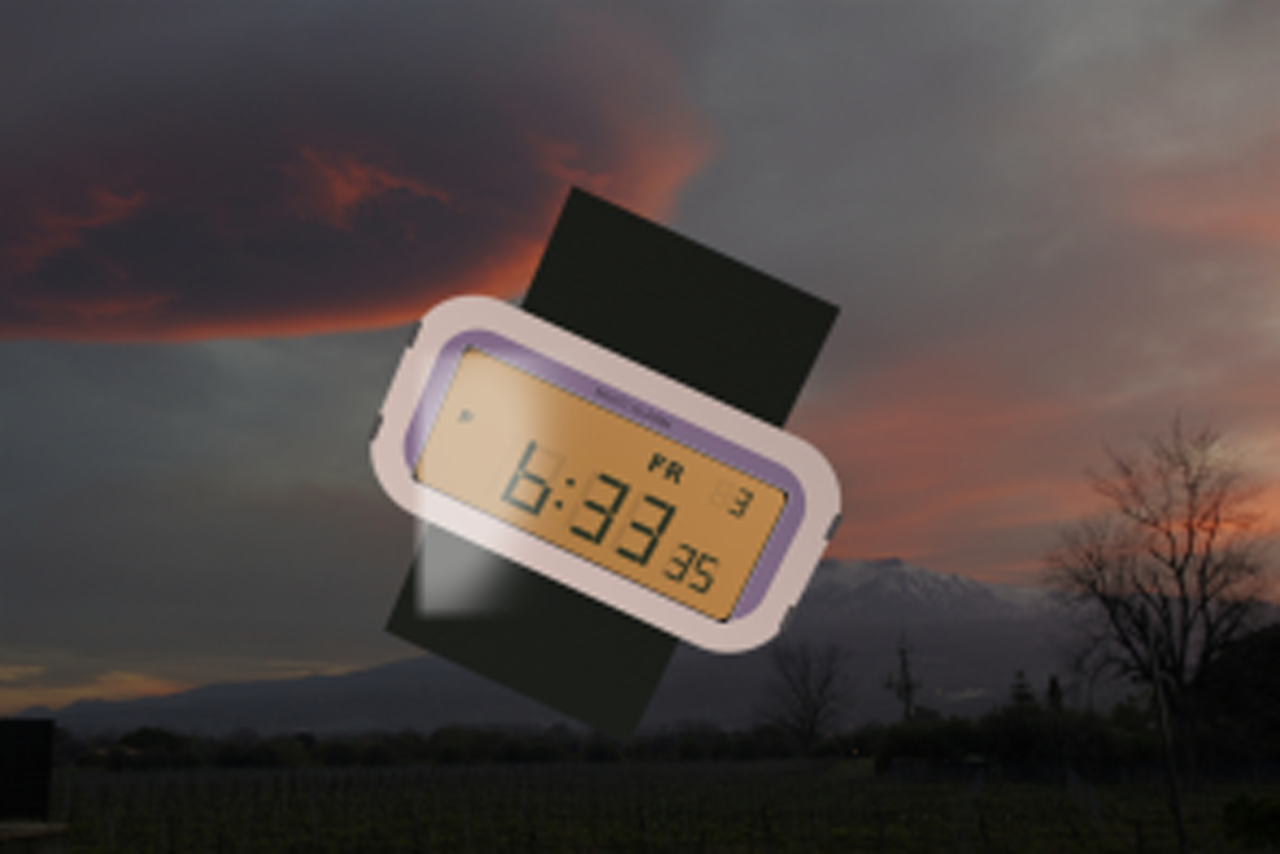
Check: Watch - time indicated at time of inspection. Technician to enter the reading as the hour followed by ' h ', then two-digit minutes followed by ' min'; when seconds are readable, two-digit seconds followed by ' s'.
6 h 33 min 35 s
